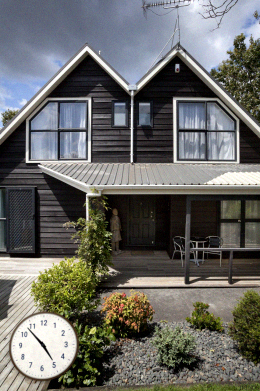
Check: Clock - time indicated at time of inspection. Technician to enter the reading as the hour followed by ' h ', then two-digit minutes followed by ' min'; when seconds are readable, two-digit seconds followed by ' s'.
4 h 53 min
